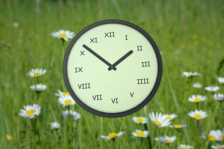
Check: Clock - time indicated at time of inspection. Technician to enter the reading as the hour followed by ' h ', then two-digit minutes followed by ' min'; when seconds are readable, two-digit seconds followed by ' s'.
1 h 52 min
